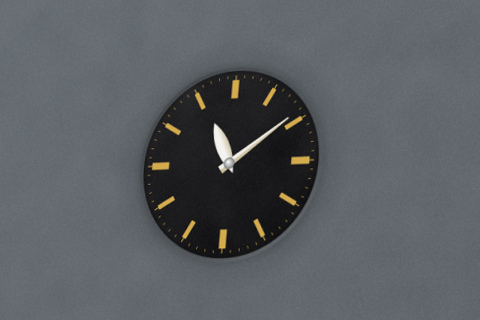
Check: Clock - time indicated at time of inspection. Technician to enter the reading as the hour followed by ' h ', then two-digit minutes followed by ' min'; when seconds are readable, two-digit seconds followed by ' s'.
11 h 09 min
